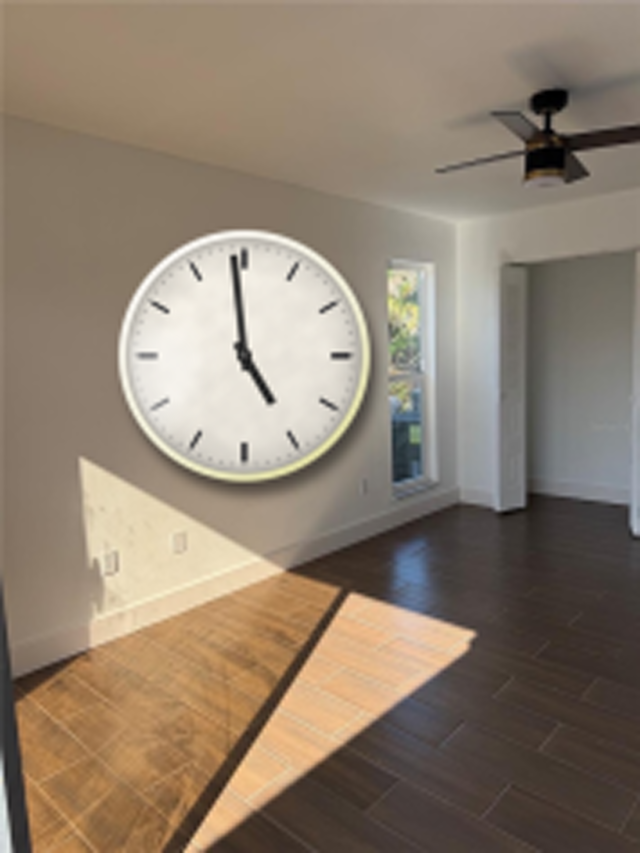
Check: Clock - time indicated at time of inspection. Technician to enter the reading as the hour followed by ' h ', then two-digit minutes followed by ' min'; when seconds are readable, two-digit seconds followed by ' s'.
4 h 59 min
